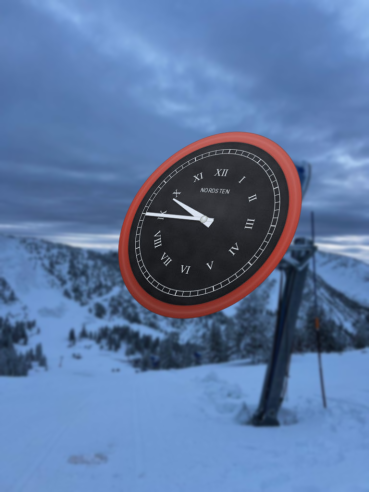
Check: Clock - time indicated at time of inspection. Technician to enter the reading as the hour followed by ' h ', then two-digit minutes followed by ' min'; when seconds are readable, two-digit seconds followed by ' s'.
9 h 45 min
